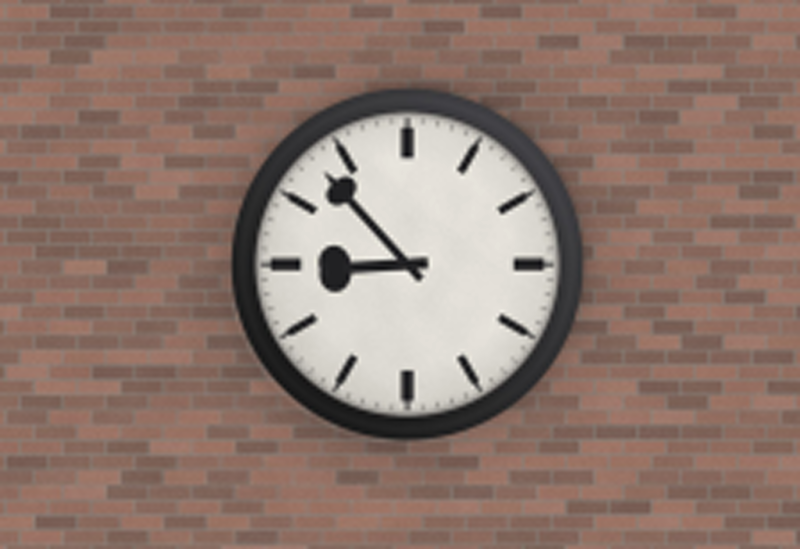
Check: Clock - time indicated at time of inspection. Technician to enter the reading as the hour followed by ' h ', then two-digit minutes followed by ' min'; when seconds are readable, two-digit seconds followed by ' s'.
8 h 53 min
